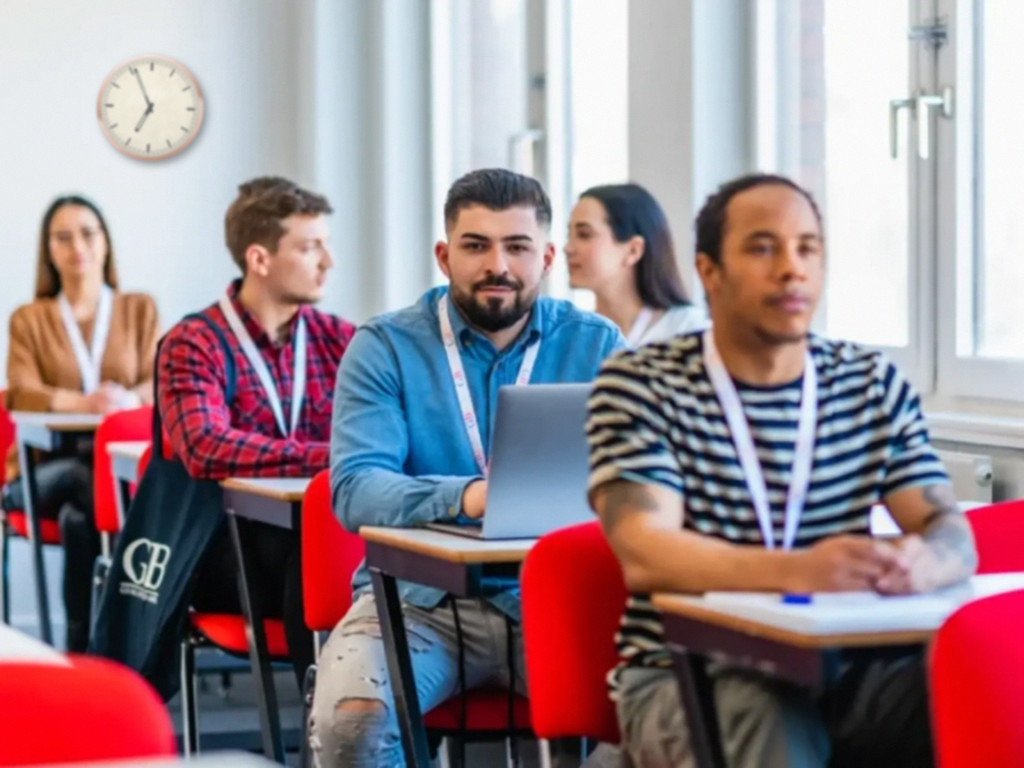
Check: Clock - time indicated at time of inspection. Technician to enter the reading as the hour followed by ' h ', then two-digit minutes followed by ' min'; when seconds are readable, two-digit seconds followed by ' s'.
6 h 56 min
